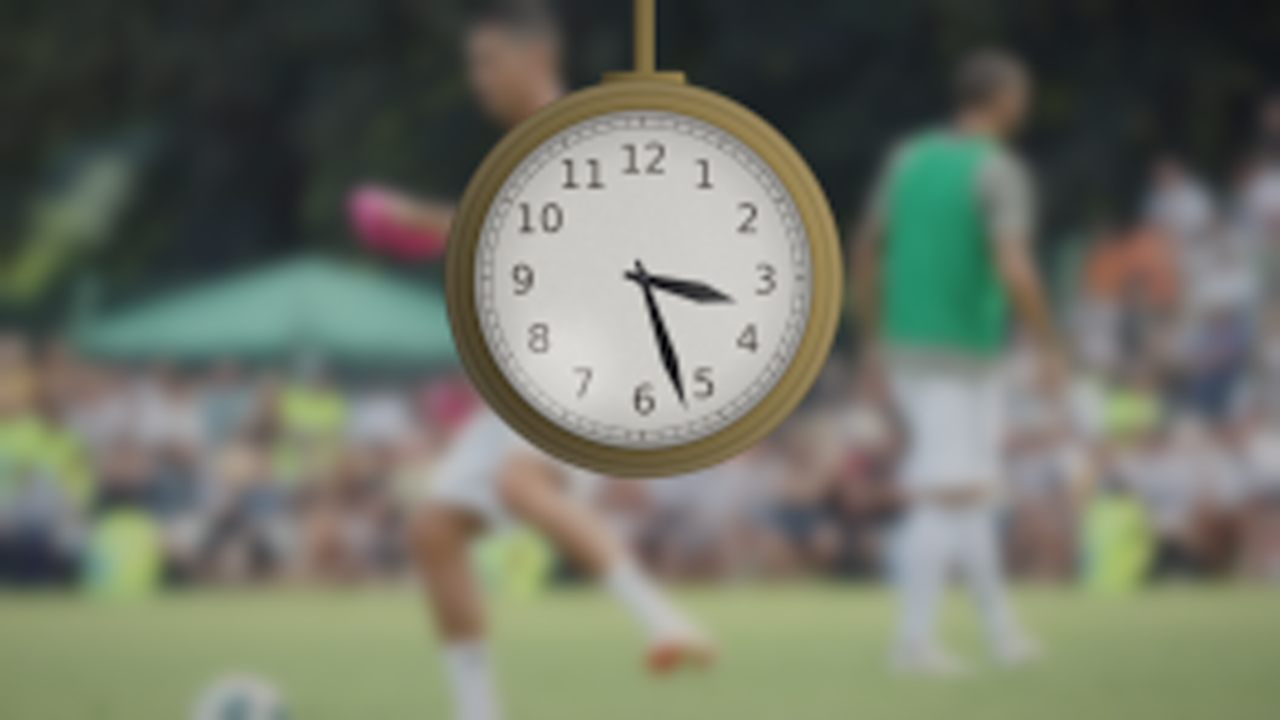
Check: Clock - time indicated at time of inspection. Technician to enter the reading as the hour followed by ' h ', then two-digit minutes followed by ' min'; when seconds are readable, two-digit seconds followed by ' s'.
3 h 27 min
